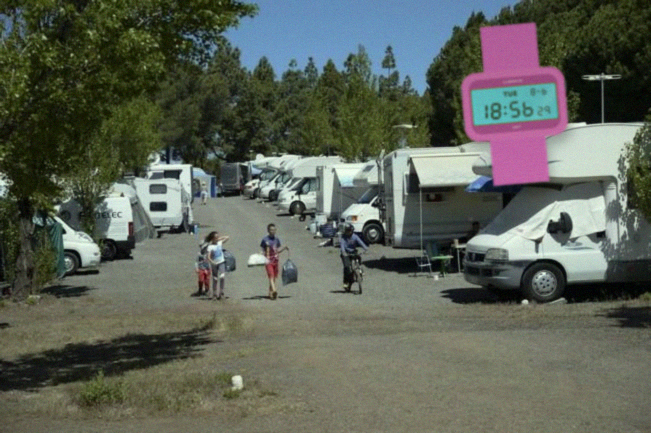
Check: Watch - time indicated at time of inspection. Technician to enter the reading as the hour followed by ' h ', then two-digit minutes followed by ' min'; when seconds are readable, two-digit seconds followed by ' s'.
18 h 56 min
